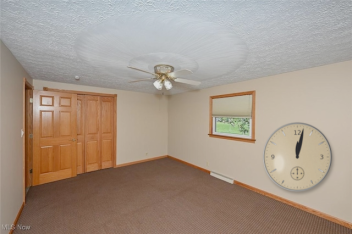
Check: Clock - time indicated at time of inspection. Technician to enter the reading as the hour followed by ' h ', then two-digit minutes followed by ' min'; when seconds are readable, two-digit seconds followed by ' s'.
12 h 02 min
